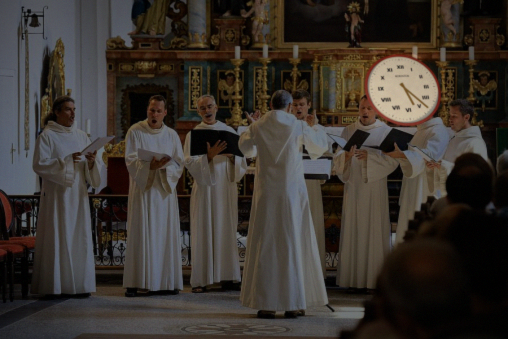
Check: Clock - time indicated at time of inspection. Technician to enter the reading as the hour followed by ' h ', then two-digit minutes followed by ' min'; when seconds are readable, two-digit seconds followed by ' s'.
5 h 23 min
